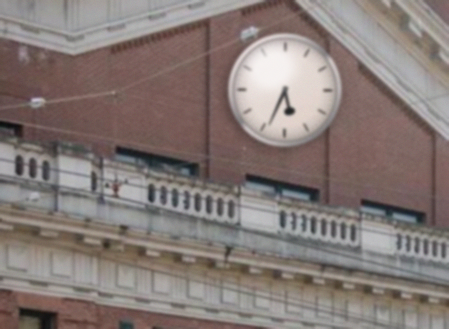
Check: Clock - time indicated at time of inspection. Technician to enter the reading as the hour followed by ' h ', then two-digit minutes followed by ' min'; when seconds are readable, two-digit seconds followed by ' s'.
5 h 34 min
